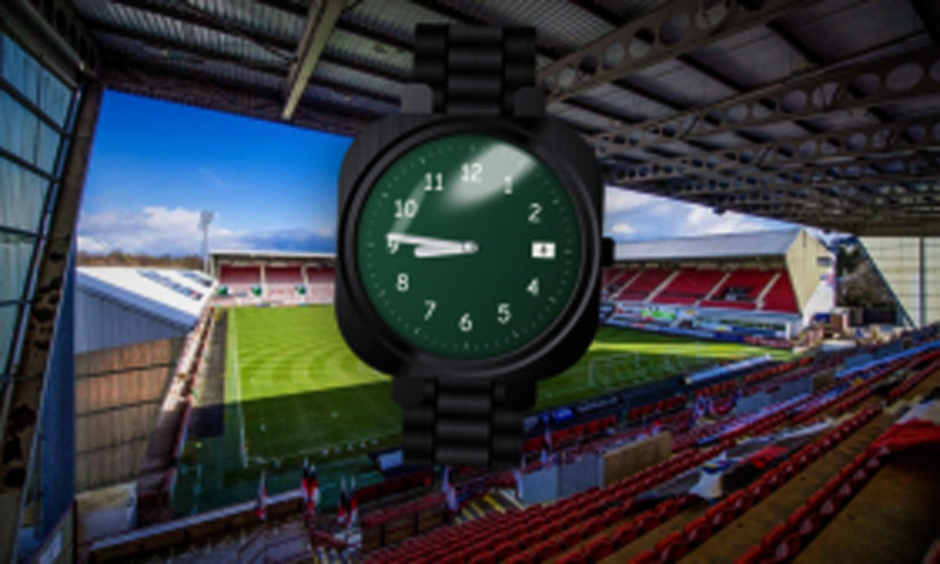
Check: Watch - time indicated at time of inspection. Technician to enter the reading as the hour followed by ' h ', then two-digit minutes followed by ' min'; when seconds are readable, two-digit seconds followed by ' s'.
8 h 46 min
